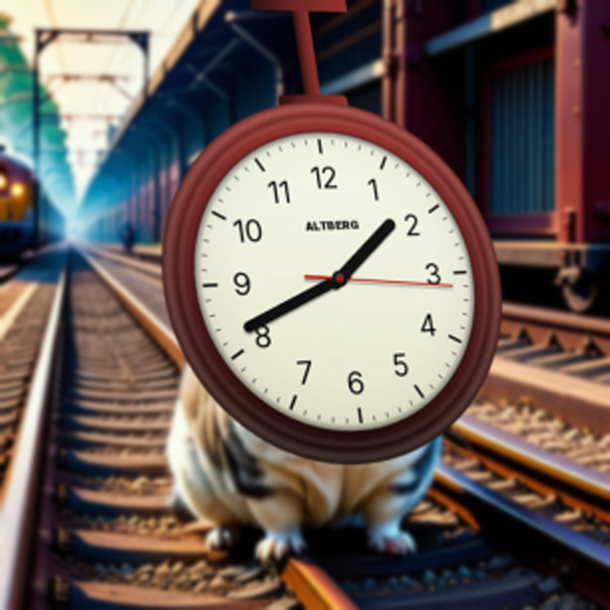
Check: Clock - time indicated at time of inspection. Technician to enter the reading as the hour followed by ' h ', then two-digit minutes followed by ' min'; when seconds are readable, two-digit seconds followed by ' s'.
1 h 41 min 16 s
